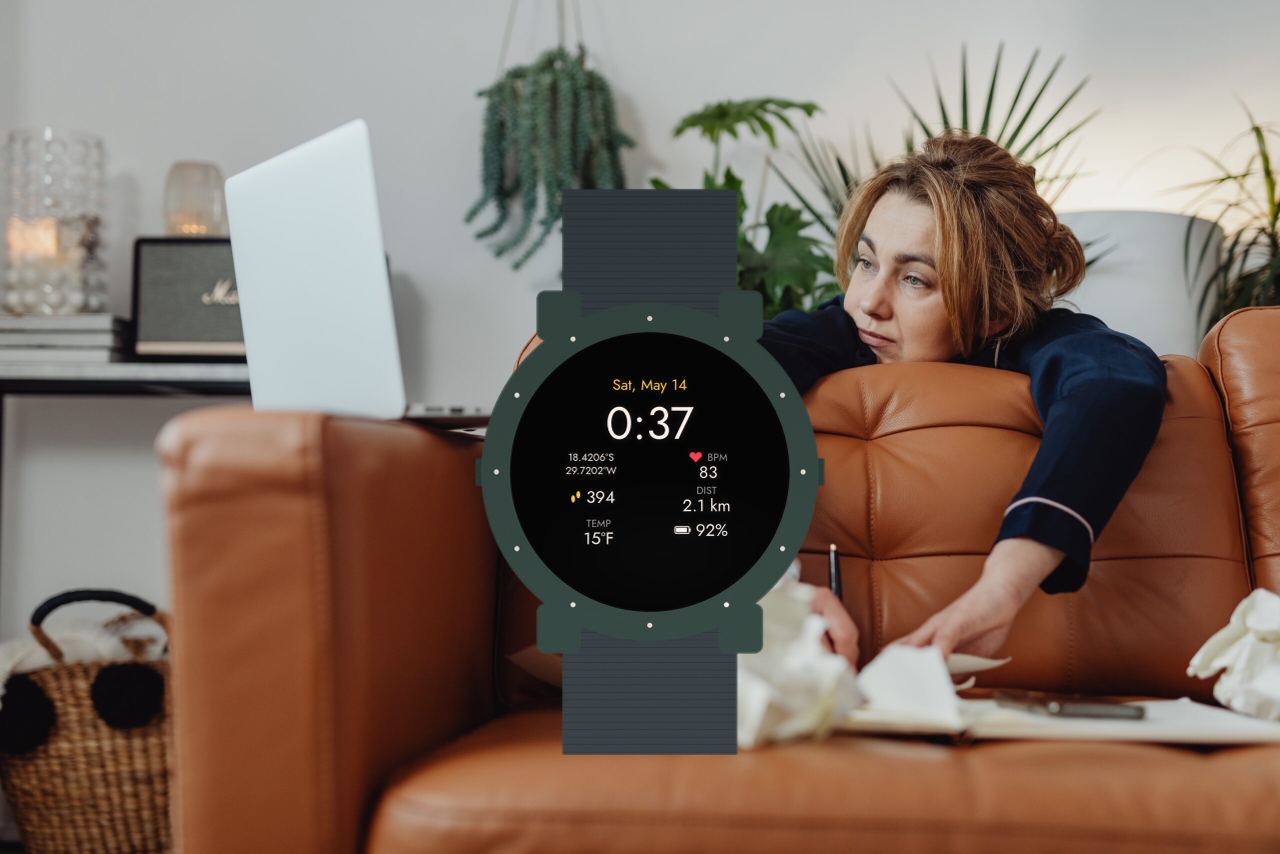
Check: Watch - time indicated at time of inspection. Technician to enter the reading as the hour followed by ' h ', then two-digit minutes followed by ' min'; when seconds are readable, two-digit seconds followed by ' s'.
0 h 37 min
